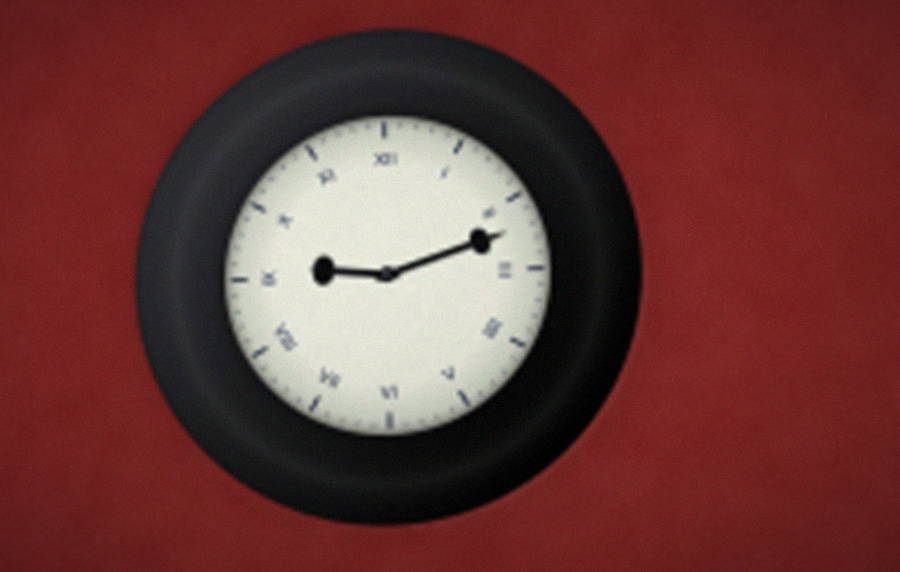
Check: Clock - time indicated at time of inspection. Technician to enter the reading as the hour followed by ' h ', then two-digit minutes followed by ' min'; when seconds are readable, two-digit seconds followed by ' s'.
9 h 12 min
